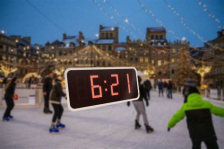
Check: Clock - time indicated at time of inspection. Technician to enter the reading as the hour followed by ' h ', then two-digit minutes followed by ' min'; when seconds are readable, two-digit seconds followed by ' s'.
6 h 21 min
